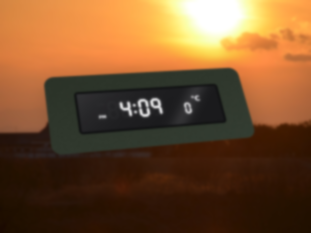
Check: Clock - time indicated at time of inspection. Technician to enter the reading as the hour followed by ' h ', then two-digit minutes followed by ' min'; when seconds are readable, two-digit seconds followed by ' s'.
4 h 09 min
